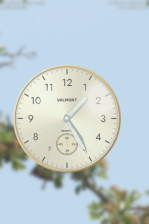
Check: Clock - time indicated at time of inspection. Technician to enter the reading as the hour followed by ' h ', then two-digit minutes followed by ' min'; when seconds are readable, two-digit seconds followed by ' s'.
1 h 25 min
